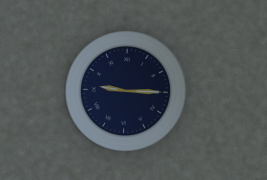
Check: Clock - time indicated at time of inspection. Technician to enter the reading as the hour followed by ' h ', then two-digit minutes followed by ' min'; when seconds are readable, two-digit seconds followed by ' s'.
9 h 15 min
